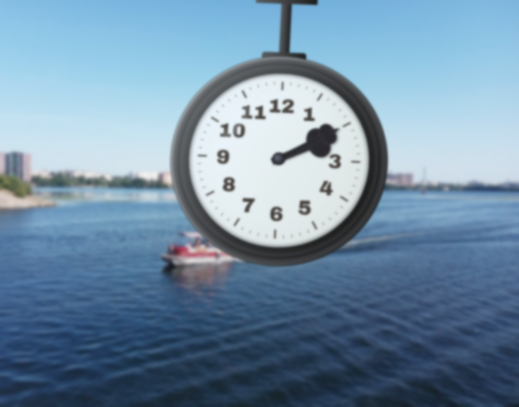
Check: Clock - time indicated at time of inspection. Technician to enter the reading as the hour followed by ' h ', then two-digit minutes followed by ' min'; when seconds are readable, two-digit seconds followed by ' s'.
2 h 10 min
